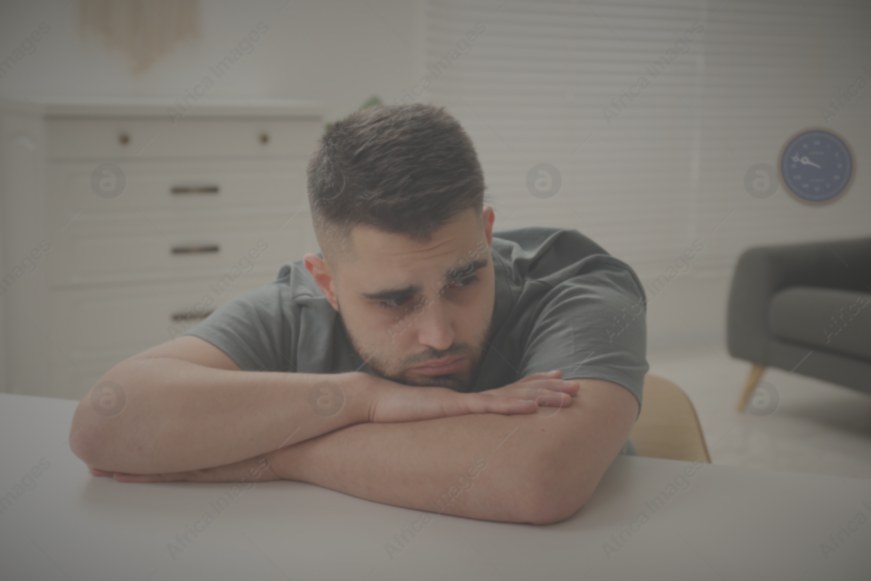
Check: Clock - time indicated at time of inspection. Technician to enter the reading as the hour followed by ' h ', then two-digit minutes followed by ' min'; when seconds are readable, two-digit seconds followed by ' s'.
9 h 48 min
